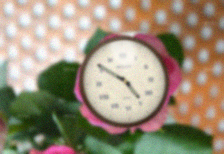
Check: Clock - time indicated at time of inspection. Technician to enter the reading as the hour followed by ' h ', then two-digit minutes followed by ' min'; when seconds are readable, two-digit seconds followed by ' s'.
4 h 51 min
